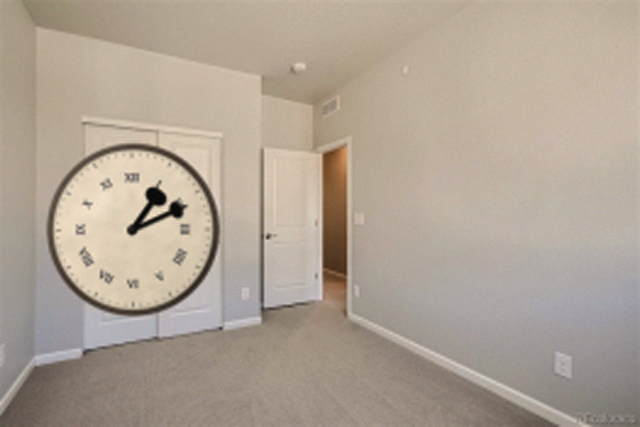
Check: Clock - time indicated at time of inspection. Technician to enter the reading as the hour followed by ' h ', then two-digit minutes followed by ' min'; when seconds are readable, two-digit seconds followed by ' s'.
1 h 11 min
